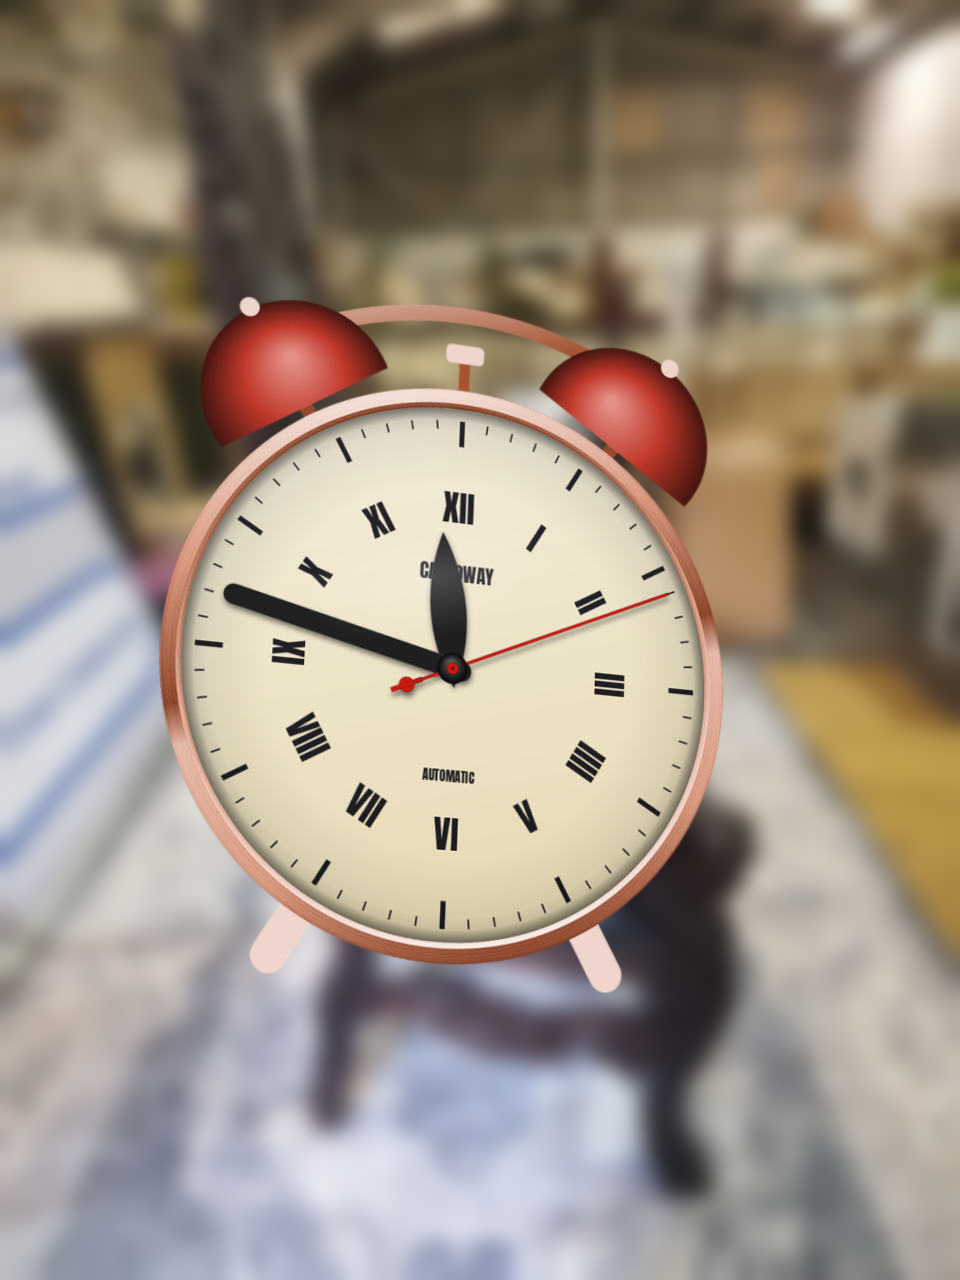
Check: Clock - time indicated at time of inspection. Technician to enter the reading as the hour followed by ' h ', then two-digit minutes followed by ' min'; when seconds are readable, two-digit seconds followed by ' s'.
11 h 47 min 11 s
